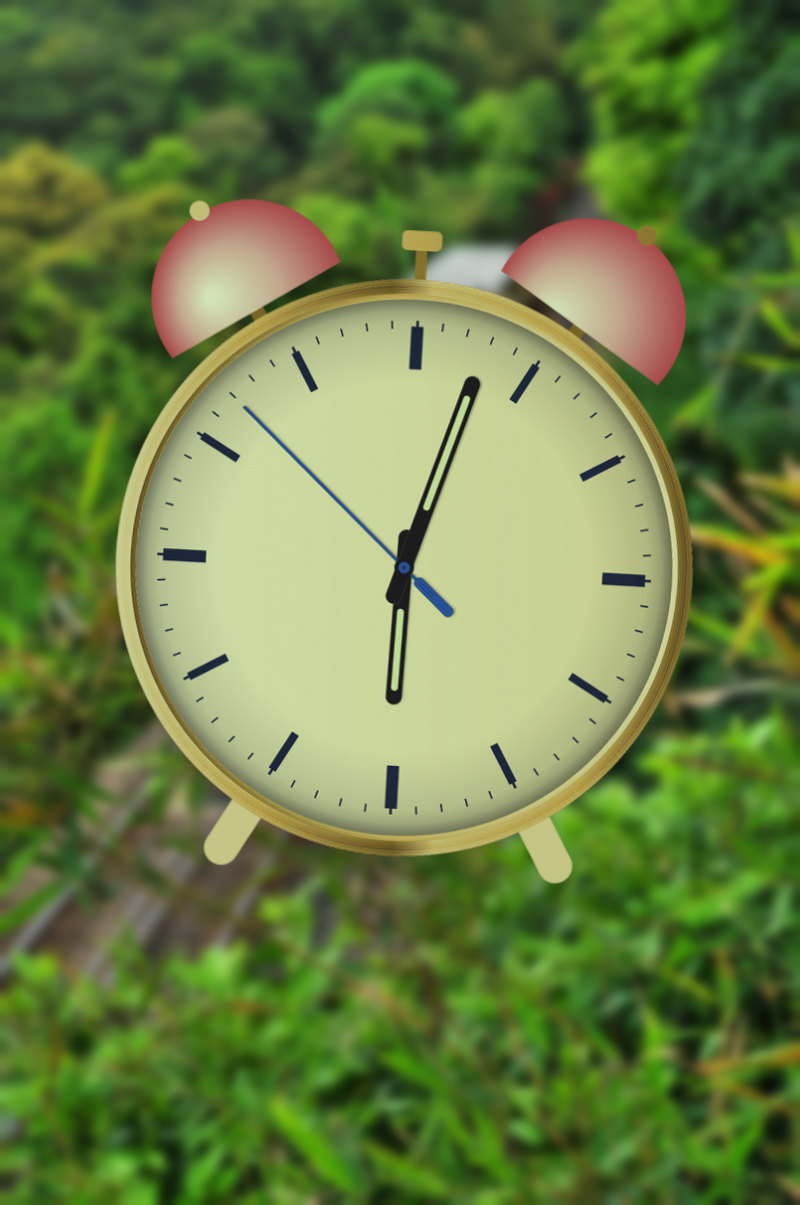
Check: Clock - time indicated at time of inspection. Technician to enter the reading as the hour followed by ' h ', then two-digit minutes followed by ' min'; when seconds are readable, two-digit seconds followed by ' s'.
6 h 02 min 52 s
